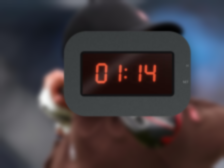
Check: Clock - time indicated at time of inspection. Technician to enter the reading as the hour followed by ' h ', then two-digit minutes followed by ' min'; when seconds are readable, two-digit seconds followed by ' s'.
1 h 14 min
